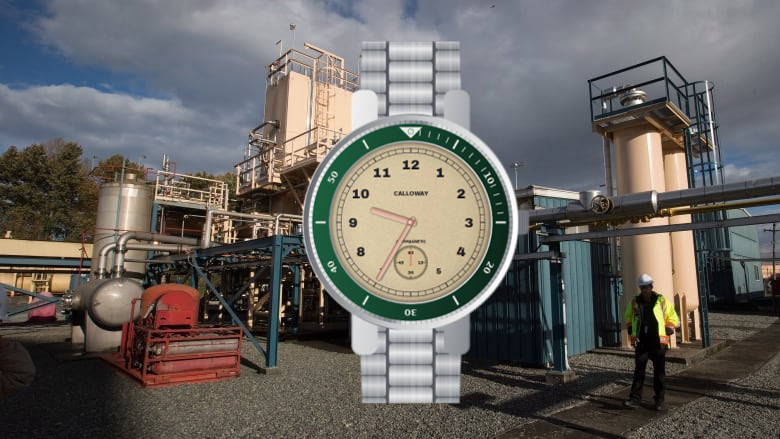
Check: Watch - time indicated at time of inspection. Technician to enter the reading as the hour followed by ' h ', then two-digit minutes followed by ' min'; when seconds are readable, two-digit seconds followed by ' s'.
9 h 35 min
